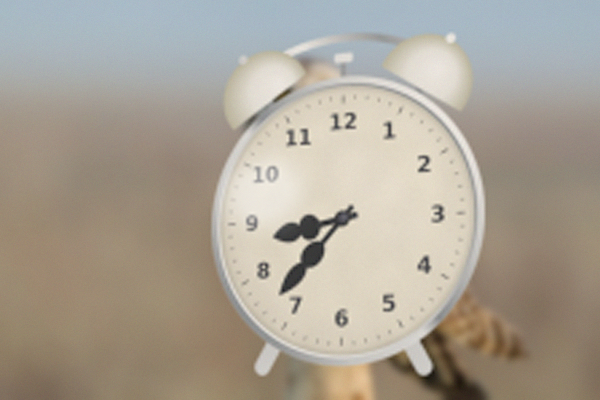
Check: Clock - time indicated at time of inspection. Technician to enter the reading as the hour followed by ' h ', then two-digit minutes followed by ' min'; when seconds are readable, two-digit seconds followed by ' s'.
8 h 37 min
